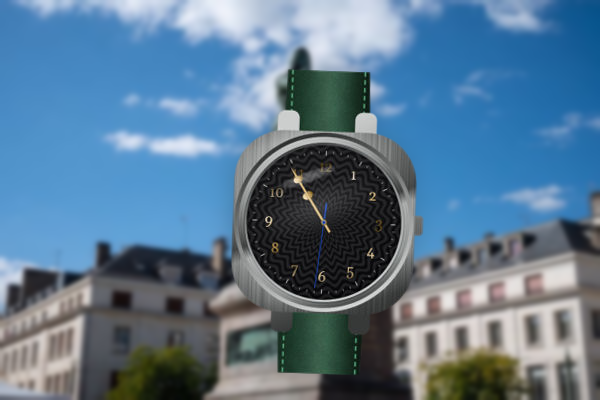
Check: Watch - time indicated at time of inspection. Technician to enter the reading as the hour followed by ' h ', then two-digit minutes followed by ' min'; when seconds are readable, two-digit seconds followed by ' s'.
10 h 54 min 31 s
